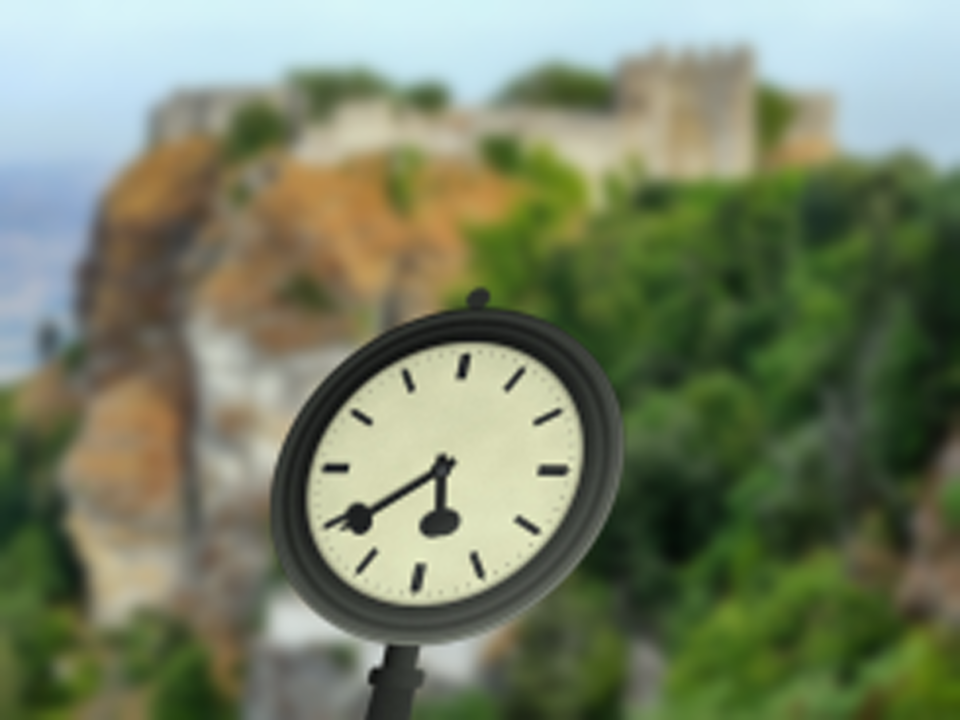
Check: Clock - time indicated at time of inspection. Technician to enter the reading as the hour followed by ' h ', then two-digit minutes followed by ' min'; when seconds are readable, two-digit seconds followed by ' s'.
5 h 39 min
